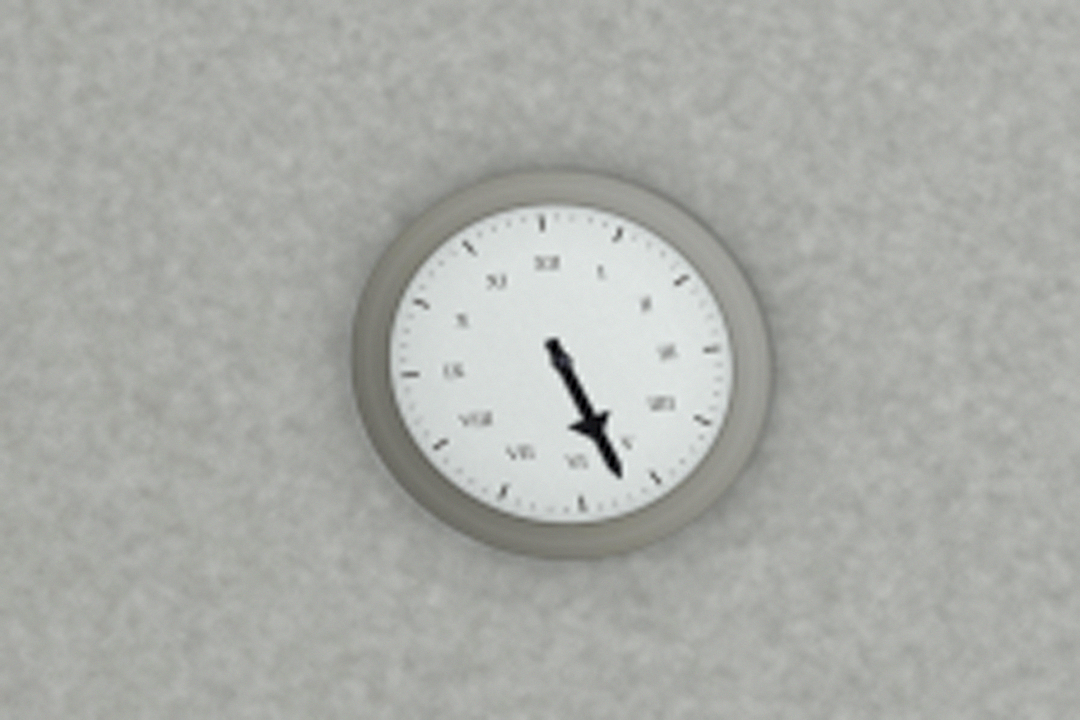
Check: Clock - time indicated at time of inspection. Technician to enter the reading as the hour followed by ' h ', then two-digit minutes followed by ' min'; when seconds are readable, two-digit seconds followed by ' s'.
5 h 27 min
